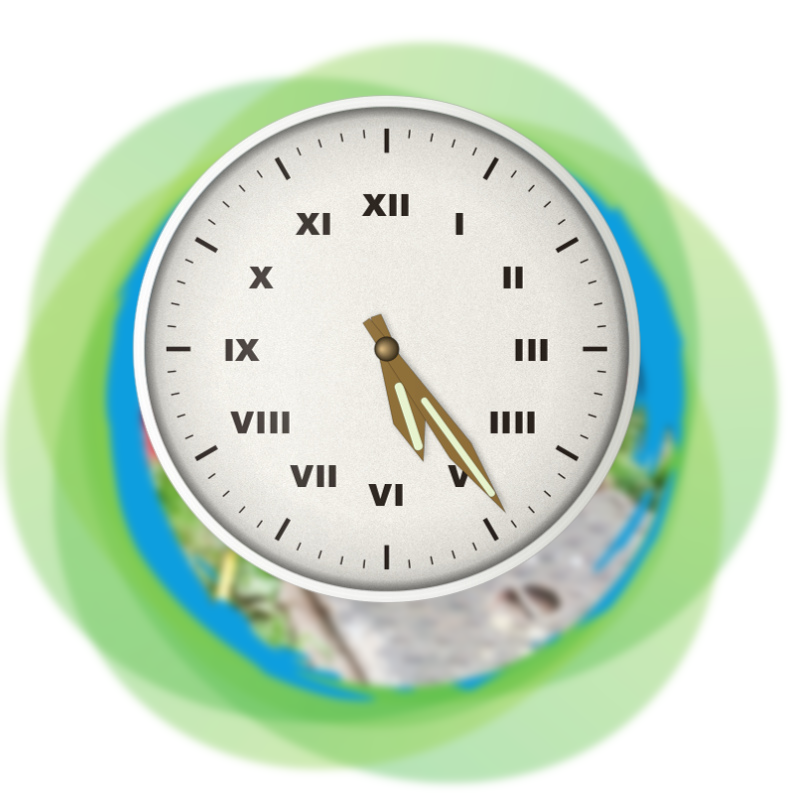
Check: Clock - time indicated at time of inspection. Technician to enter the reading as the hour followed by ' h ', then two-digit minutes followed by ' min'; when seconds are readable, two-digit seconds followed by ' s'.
5 h 24 min
